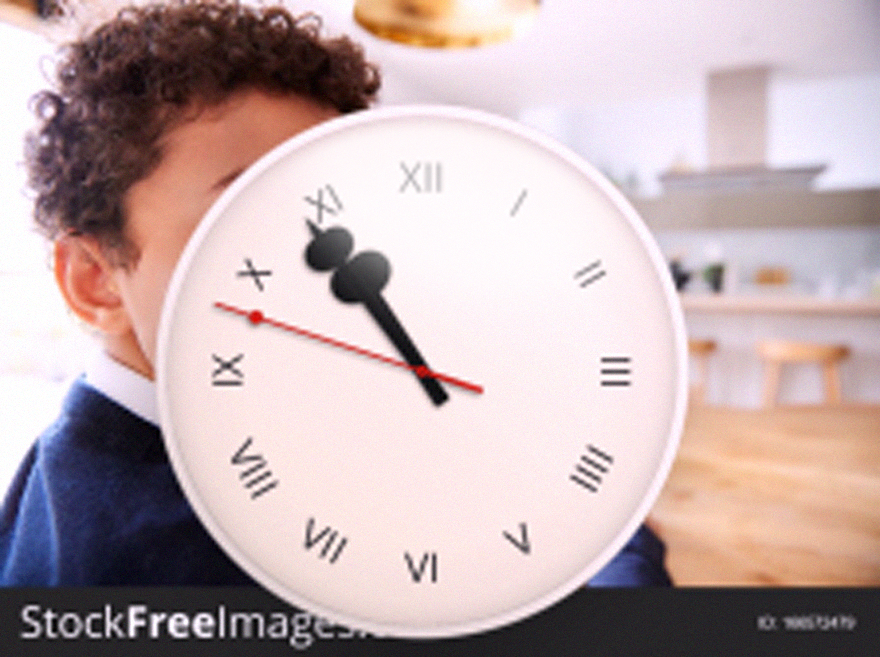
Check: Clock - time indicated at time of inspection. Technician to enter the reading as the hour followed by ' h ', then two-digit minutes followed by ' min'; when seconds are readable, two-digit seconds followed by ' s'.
10 h 53 min 48 s
